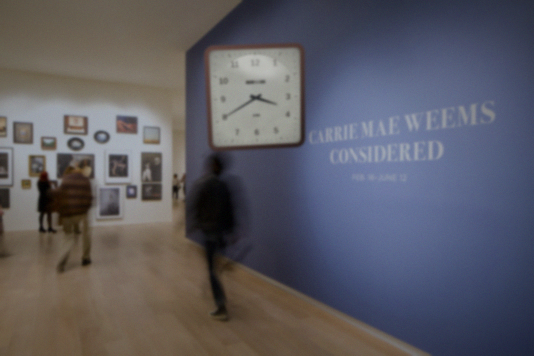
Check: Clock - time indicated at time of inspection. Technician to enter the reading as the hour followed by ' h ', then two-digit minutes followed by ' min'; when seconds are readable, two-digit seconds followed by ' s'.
3 h 40 min
